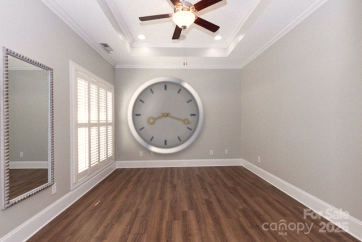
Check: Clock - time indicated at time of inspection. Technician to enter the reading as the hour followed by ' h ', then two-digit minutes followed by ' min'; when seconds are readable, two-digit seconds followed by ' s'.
8 h 18 min
